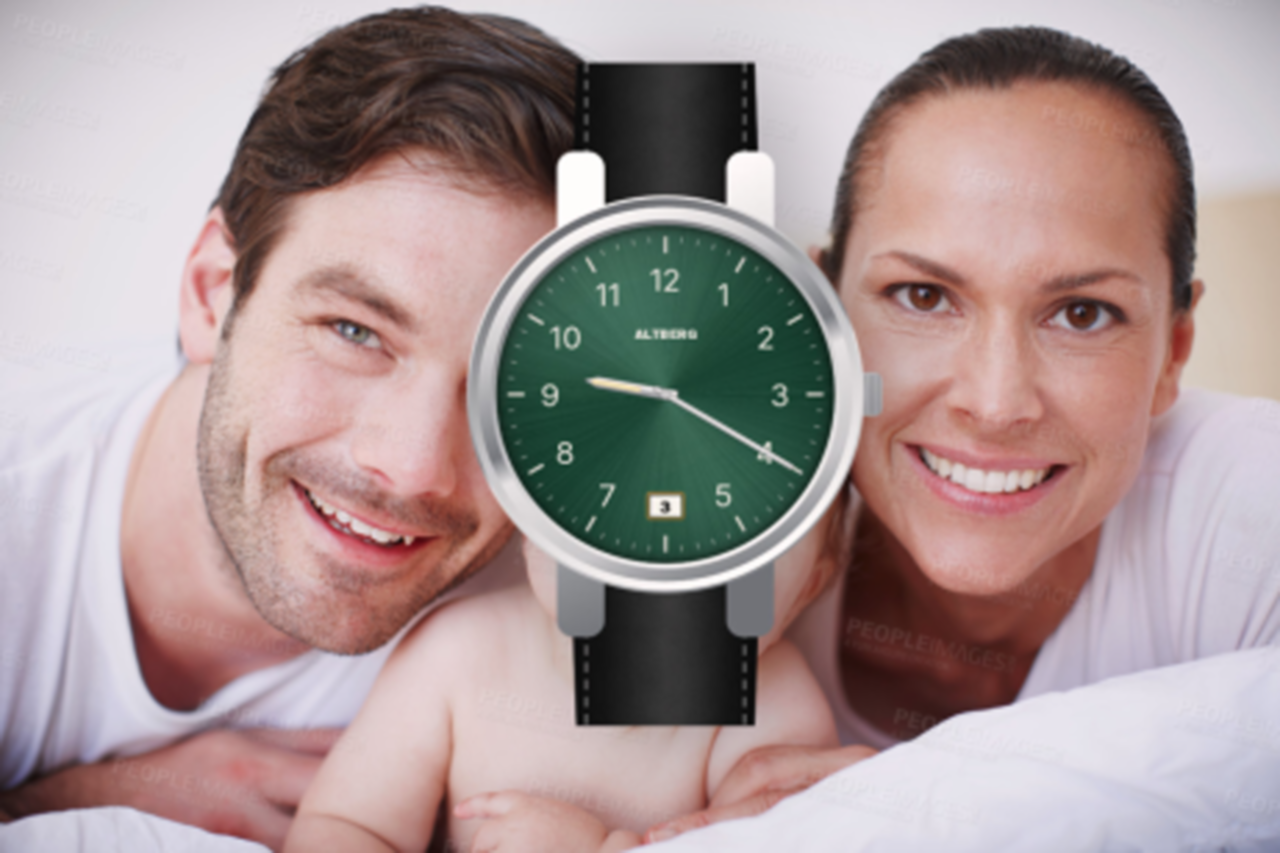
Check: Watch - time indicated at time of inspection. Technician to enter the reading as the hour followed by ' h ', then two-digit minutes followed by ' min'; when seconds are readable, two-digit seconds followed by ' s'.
9 h 20 min
